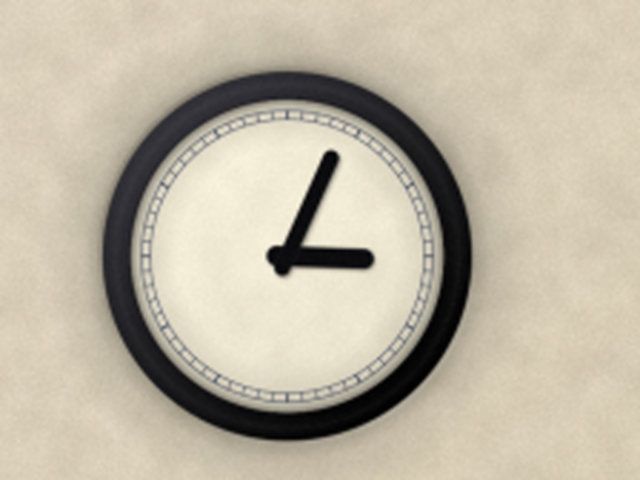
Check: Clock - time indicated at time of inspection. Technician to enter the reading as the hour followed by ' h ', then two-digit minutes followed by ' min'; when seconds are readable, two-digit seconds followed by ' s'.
3 h 04 min
